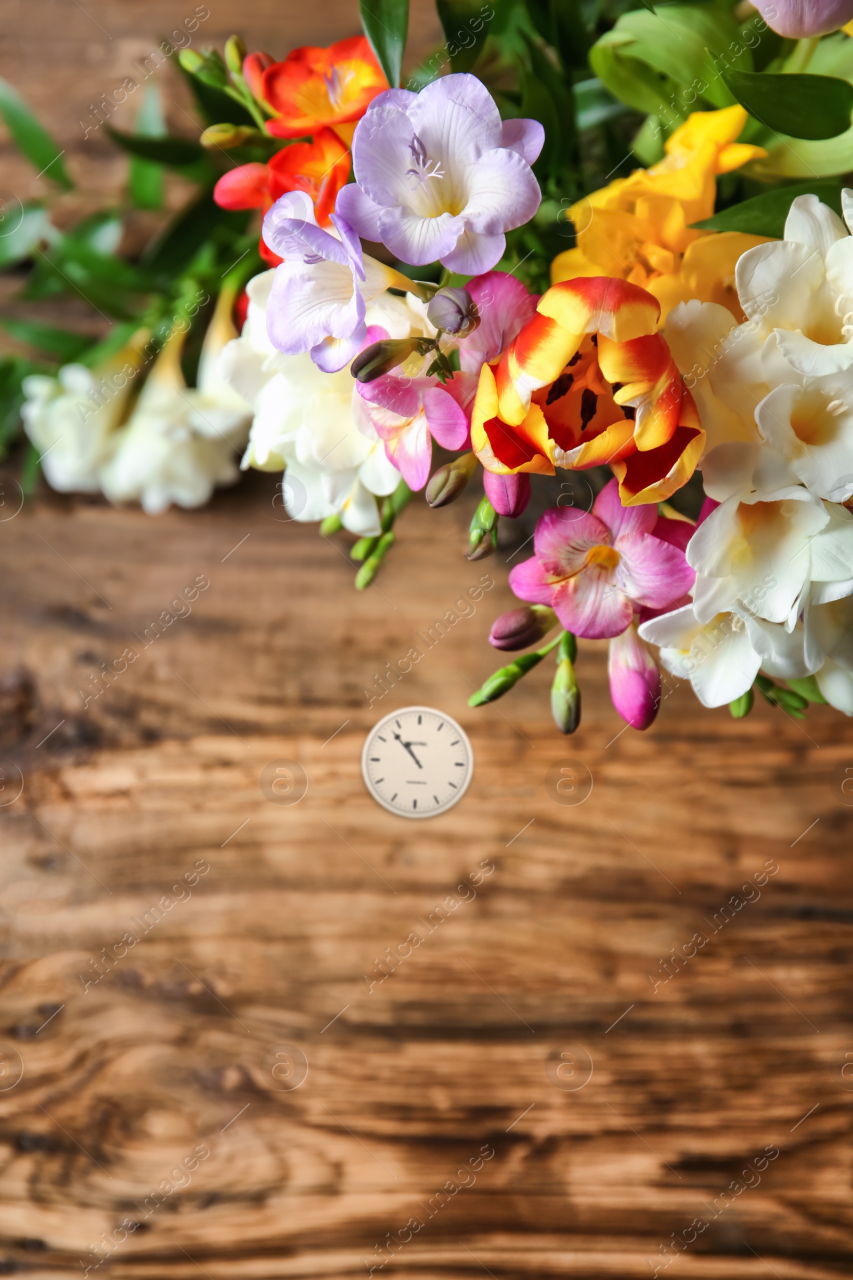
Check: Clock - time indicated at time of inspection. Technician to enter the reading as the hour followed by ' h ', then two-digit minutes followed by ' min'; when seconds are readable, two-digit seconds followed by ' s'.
10 h 53 min
